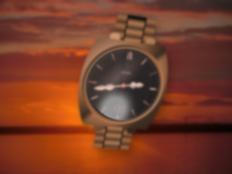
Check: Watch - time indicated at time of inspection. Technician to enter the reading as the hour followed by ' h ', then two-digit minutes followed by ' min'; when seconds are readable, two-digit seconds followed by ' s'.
2 h 43 min
